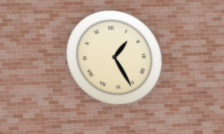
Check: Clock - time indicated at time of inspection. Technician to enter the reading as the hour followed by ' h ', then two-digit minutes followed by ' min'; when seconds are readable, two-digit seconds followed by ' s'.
1 h 26 min
